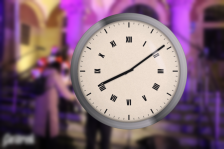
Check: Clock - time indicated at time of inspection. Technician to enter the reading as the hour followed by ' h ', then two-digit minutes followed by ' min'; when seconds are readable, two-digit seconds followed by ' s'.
8 h 09 min
